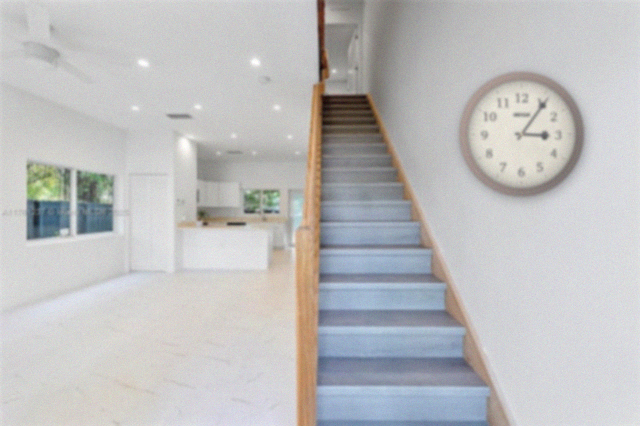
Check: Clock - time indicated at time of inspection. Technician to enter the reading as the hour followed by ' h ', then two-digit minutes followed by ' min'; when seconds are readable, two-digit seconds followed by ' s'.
3 h 06 min
